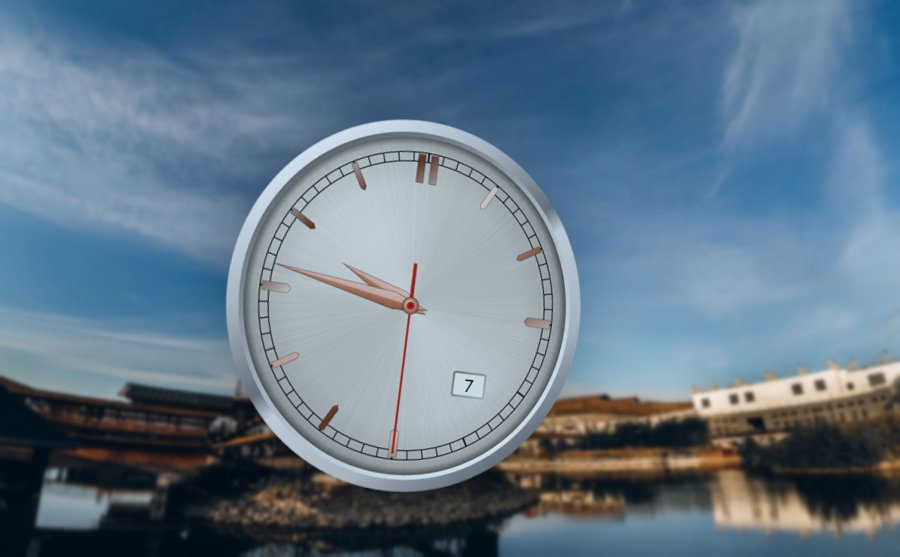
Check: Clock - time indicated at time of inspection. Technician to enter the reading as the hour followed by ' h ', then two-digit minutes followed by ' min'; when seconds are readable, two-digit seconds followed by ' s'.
9 h 46 min 30 s
